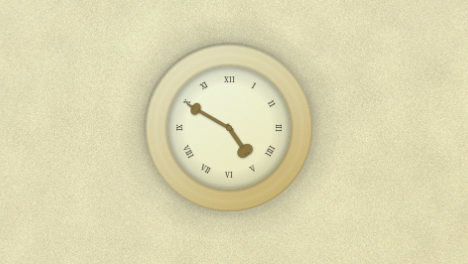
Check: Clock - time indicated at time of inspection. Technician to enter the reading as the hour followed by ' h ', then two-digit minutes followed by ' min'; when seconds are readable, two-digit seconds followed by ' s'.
4 h 50 min
